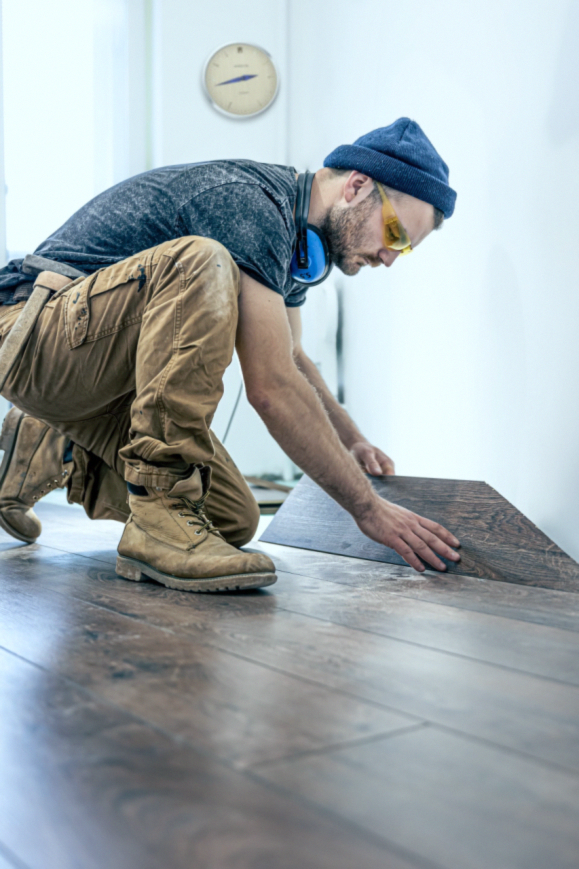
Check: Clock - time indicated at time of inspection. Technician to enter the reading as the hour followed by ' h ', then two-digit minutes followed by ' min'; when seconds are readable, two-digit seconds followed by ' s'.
2 h 43 min
